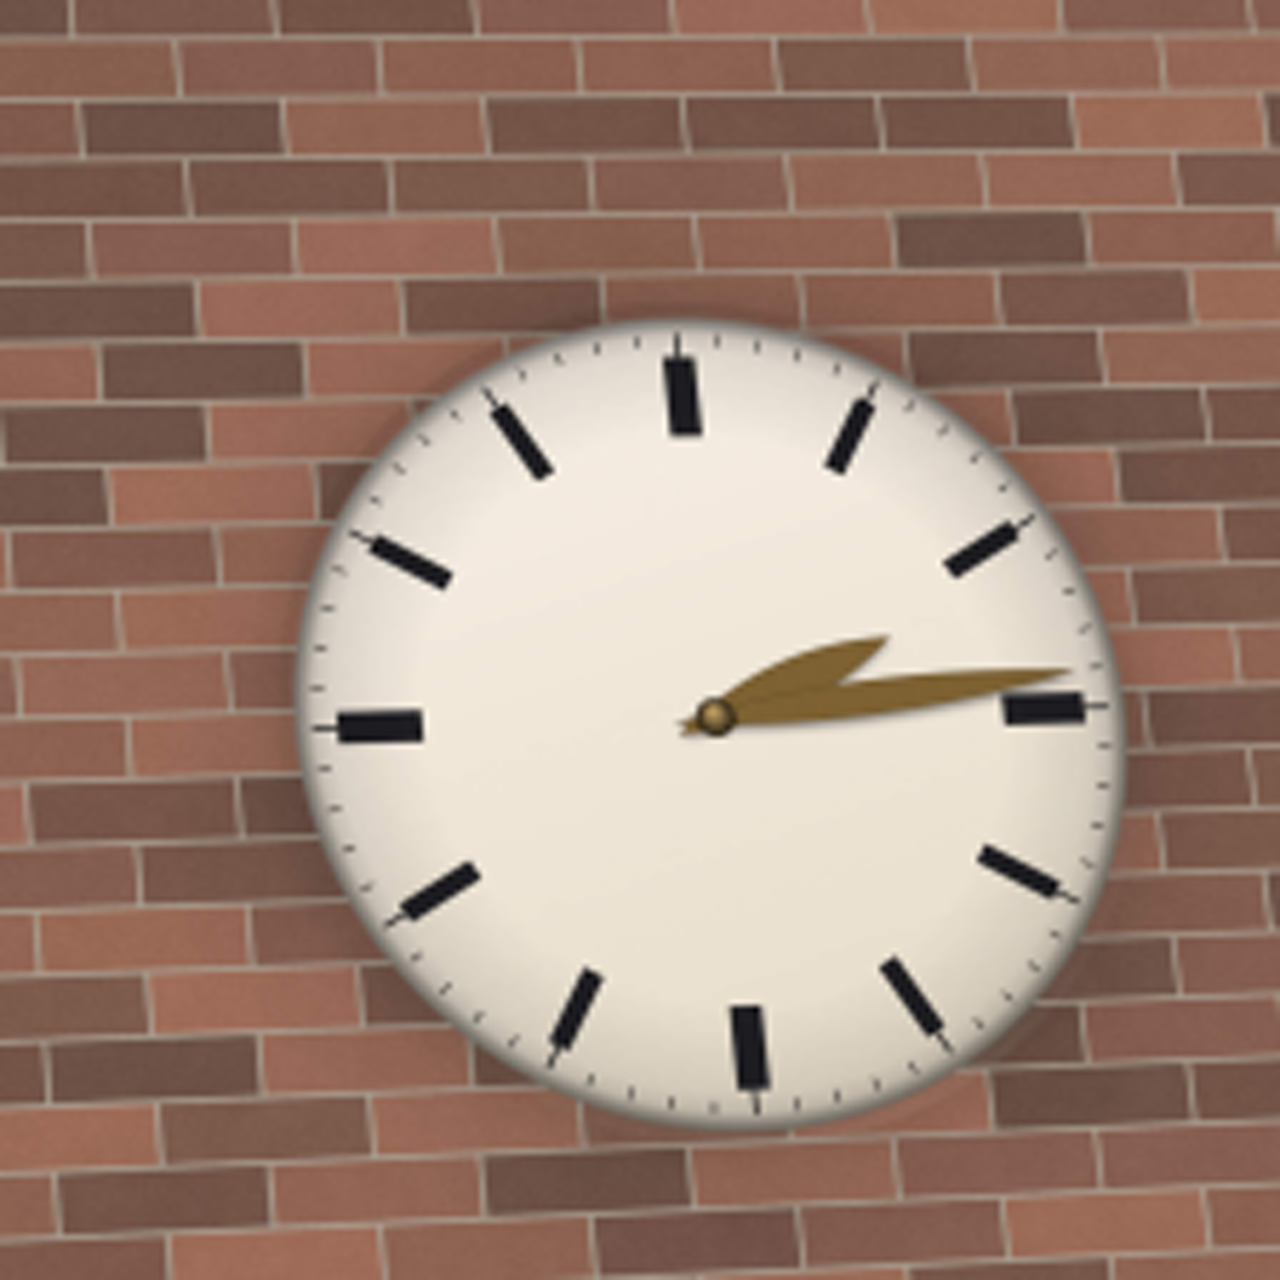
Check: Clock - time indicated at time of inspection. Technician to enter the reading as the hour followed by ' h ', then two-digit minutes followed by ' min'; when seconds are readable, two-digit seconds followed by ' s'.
2 h 14 min
